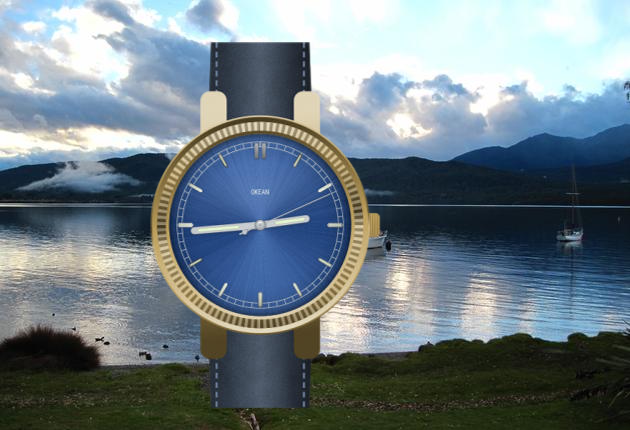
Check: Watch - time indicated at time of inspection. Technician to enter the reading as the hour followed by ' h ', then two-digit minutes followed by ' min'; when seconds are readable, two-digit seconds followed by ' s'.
2 h 44 min 11 s
